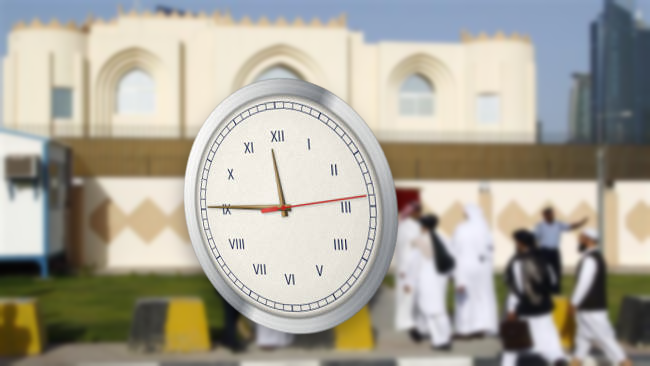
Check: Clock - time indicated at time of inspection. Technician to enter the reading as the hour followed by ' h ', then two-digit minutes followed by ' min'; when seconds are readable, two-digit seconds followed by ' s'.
11 h 45 min 14 s
